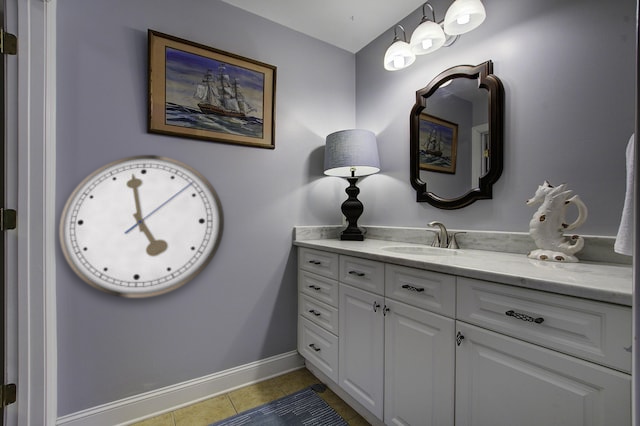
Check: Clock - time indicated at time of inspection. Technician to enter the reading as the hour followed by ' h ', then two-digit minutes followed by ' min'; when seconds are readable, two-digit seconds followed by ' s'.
4 h 58 min 08 s
